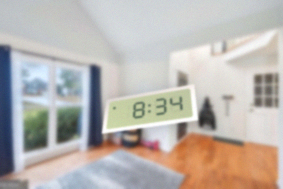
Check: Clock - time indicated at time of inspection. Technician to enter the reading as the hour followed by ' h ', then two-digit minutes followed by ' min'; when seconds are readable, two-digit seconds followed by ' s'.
8 h 34 min
